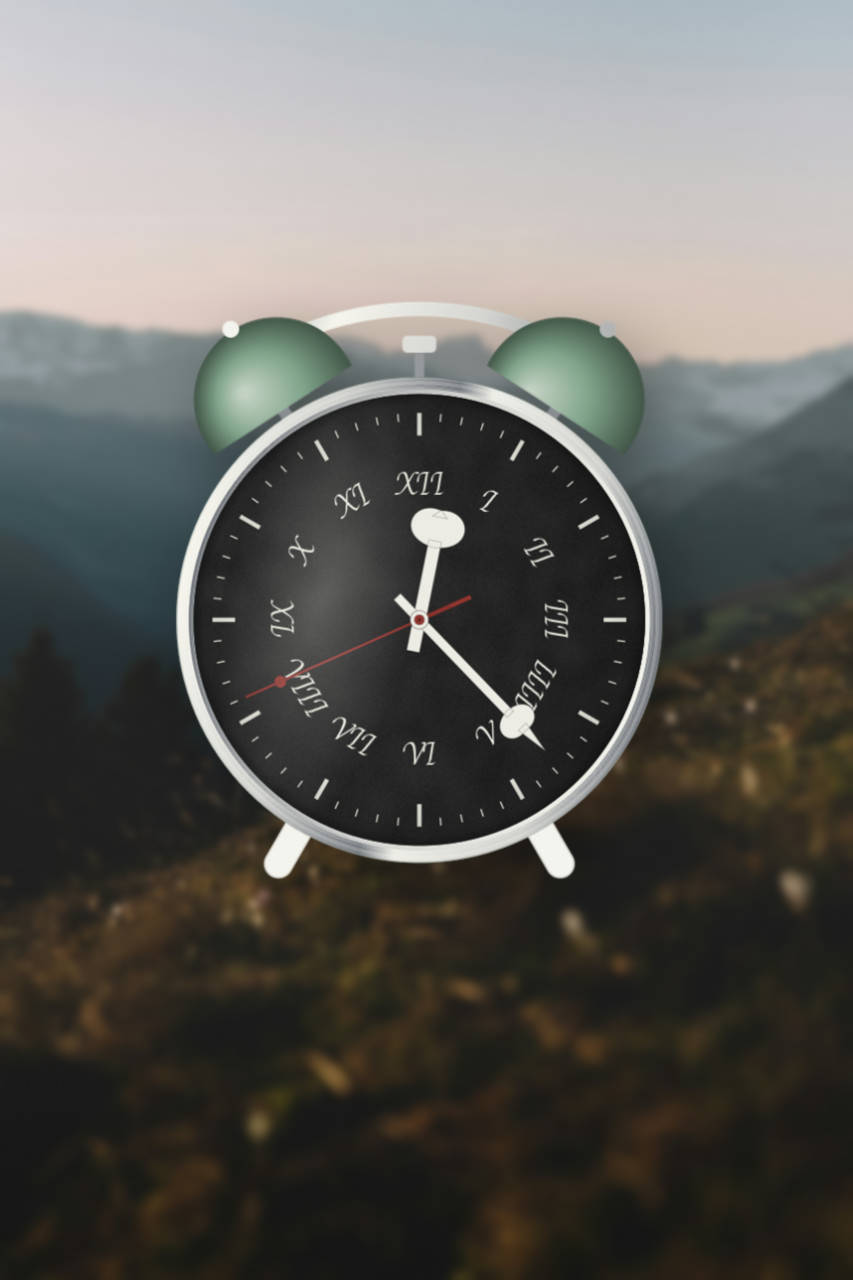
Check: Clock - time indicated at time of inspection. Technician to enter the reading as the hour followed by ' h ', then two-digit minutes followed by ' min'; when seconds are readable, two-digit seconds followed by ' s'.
12 h 22 min 41 s
